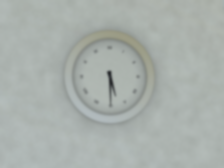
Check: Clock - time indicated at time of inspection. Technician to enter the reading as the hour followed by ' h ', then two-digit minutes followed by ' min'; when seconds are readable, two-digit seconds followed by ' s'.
5 h 30 min
